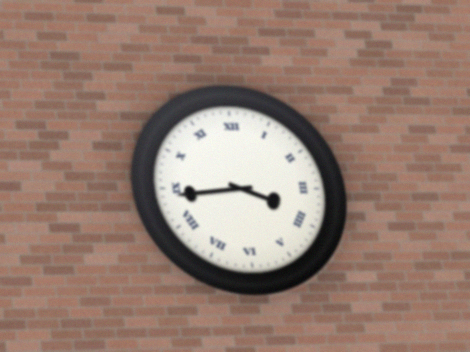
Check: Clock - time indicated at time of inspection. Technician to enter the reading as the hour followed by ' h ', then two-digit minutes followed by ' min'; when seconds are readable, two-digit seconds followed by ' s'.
3 h 44 min
